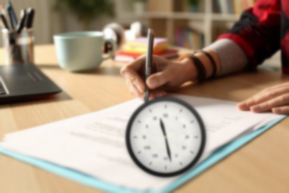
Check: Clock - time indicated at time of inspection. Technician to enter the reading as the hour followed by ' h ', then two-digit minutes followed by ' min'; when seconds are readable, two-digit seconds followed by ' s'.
11 h 28 min
